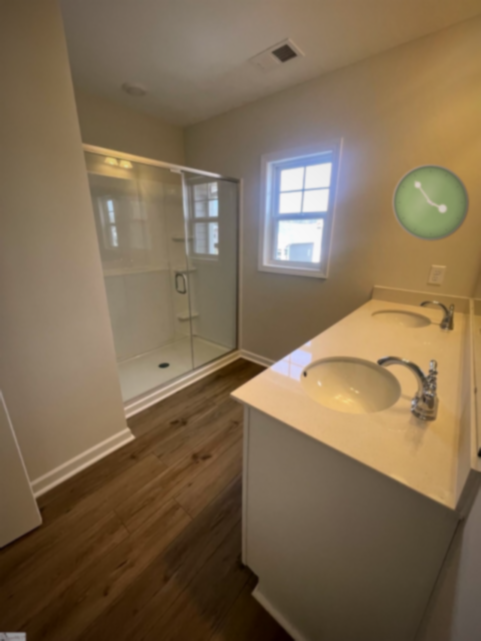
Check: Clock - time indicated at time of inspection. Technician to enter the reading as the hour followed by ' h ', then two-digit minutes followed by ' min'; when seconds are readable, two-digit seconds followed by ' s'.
3 h 54 min
